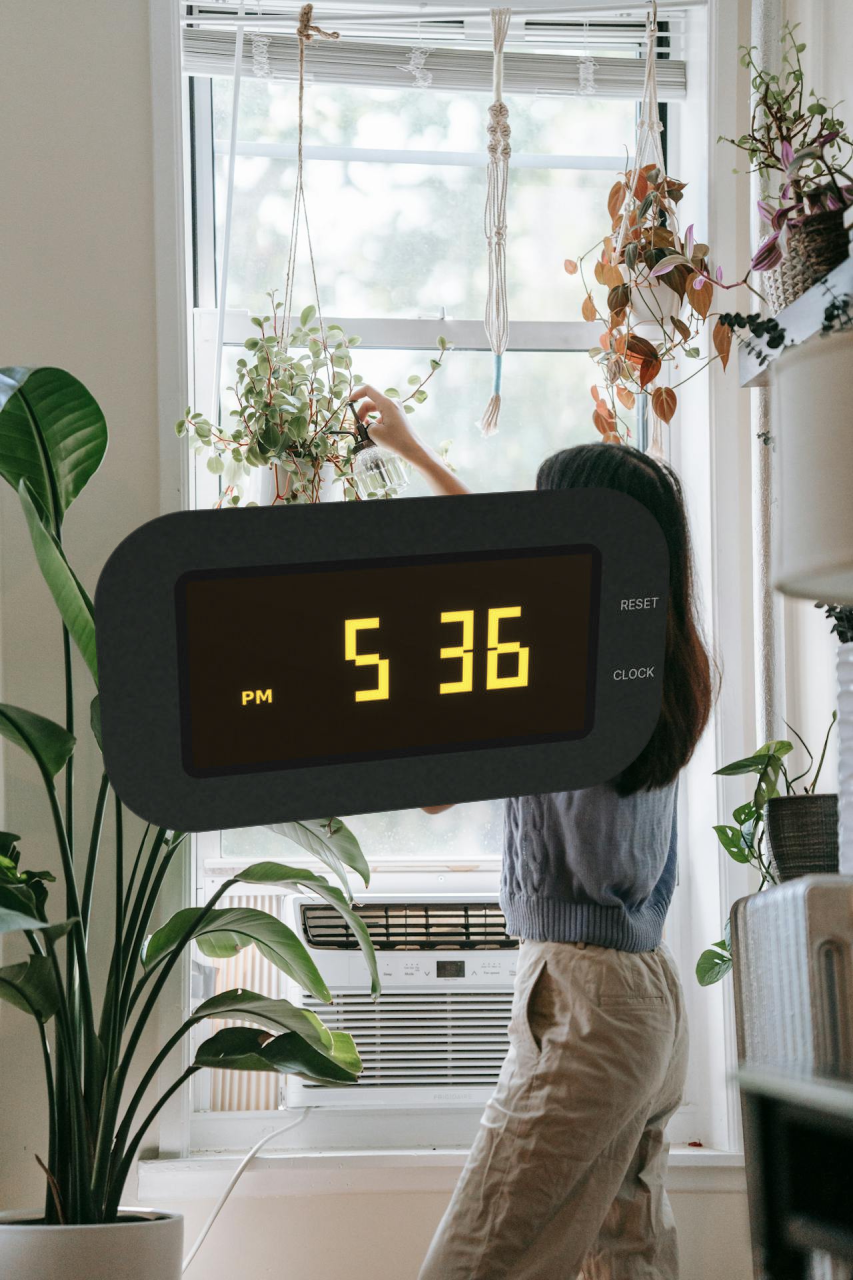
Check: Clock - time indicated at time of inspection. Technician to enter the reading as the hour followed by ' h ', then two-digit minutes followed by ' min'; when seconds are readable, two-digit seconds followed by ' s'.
5 h 36 min
